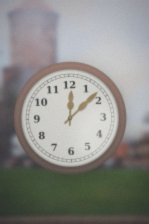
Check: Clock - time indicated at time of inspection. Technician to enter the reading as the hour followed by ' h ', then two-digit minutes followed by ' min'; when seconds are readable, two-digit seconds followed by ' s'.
12 h 08 min
